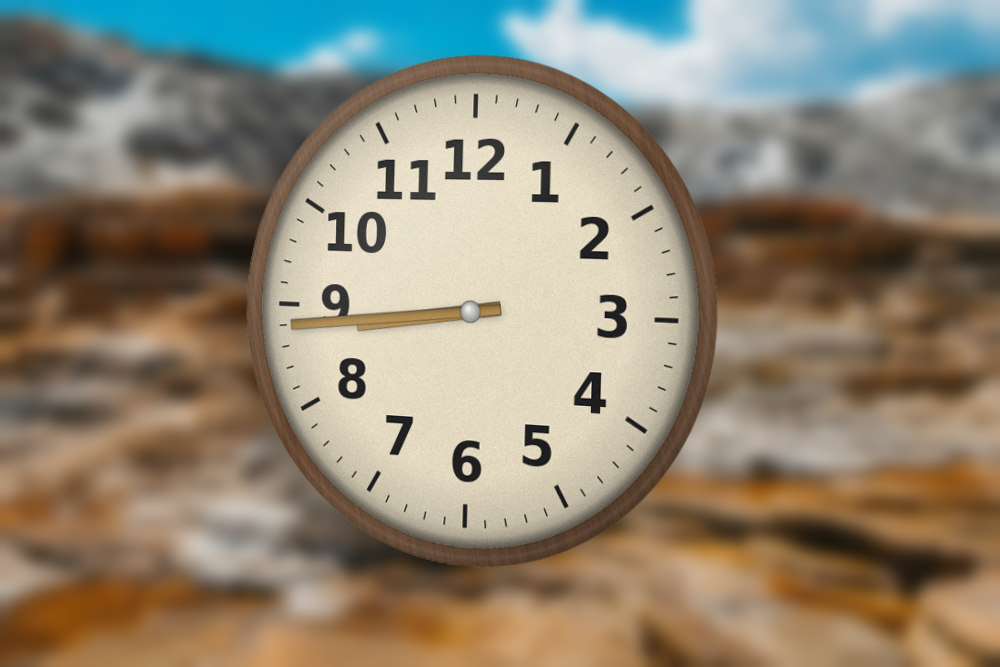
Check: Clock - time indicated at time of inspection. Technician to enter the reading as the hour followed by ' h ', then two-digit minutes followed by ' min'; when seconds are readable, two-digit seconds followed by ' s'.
8 h 44 min
